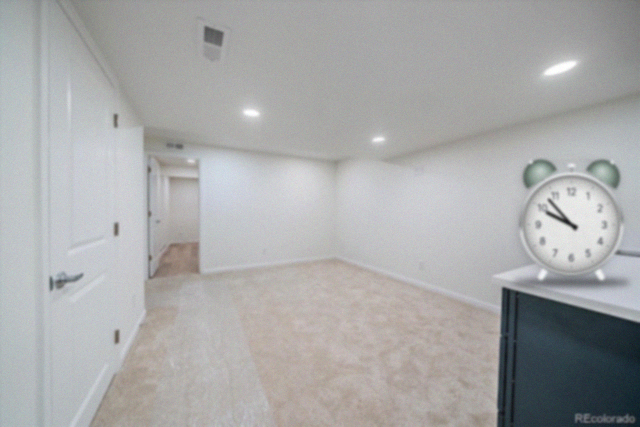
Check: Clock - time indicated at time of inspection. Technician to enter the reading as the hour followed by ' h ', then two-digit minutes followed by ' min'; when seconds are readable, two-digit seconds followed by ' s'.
9 h 53 min
